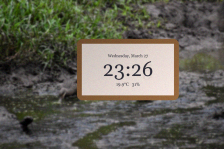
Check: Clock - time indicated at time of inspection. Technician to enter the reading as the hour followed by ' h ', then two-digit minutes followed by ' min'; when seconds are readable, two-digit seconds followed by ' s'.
23 h 26 min
